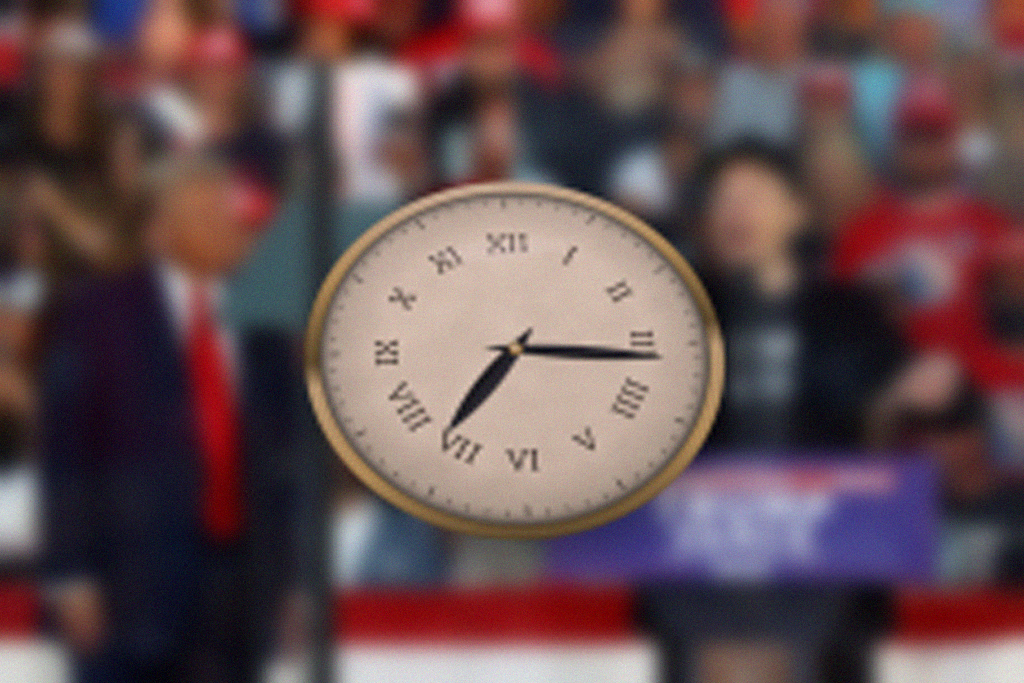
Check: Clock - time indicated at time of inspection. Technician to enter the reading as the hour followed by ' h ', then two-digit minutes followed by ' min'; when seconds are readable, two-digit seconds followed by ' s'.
7 h 16 min
